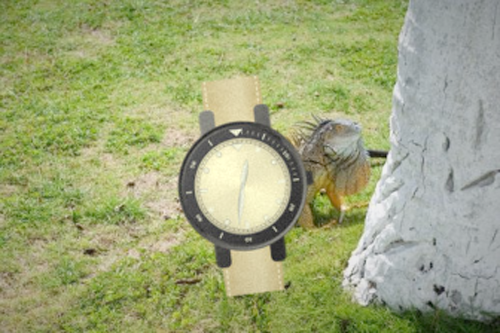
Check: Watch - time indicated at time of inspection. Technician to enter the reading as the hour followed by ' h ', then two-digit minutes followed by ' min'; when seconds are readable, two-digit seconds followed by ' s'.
12 h 32 min
